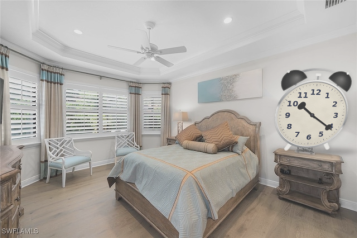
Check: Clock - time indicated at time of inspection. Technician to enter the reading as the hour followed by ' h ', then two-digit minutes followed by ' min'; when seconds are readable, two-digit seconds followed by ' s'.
10 h 21 min
